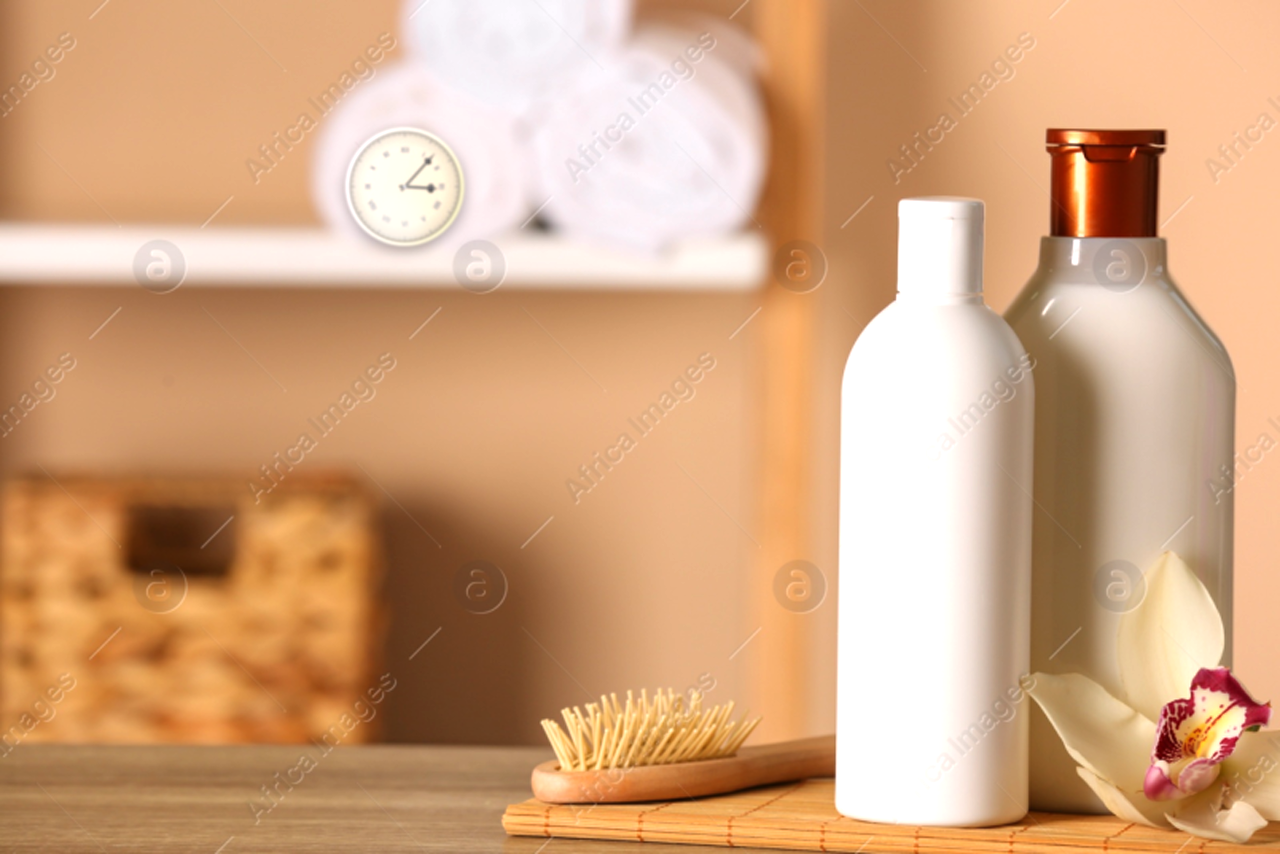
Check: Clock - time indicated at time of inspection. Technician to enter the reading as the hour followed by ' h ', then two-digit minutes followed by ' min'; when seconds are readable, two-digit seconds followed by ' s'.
3 h 07 min
